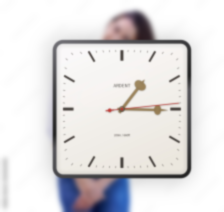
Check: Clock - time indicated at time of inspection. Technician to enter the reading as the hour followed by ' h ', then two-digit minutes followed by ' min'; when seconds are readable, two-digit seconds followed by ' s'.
1 h 15 min 14 s
